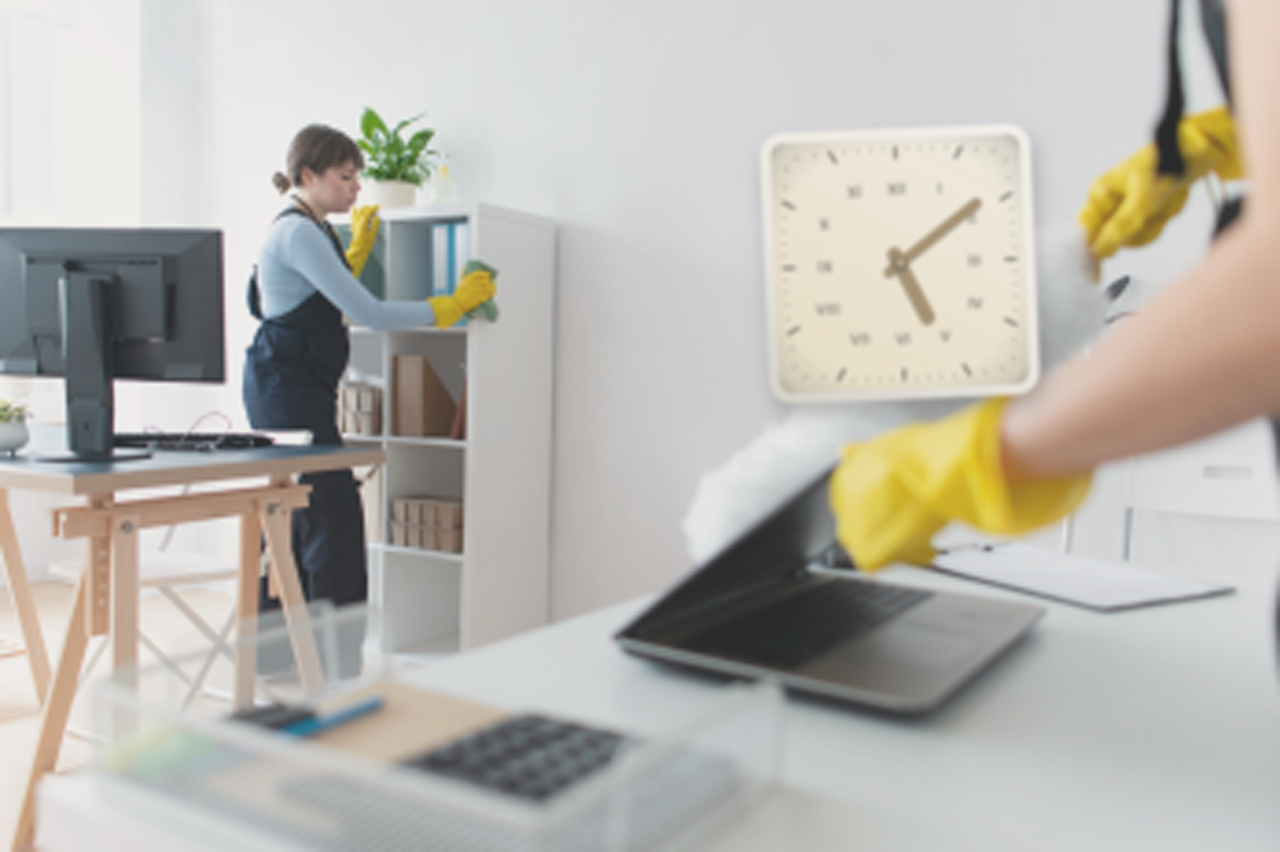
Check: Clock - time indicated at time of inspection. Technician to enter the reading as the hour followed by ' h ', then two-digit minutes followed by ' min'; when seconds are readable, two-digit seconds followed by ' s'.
5 h 09 min
